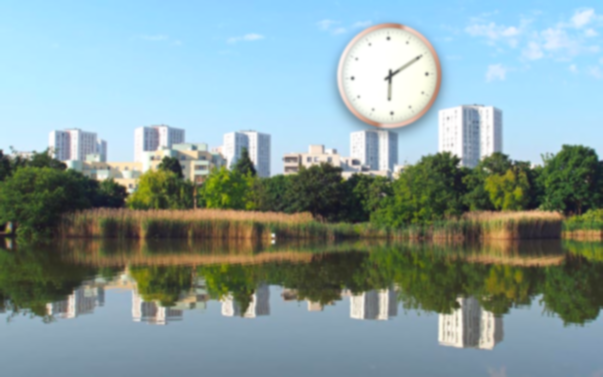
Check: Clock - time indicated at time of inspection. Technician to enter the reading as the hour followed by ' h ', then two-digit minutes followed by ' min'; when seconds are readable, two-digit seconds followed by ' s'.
6 h 10 min
